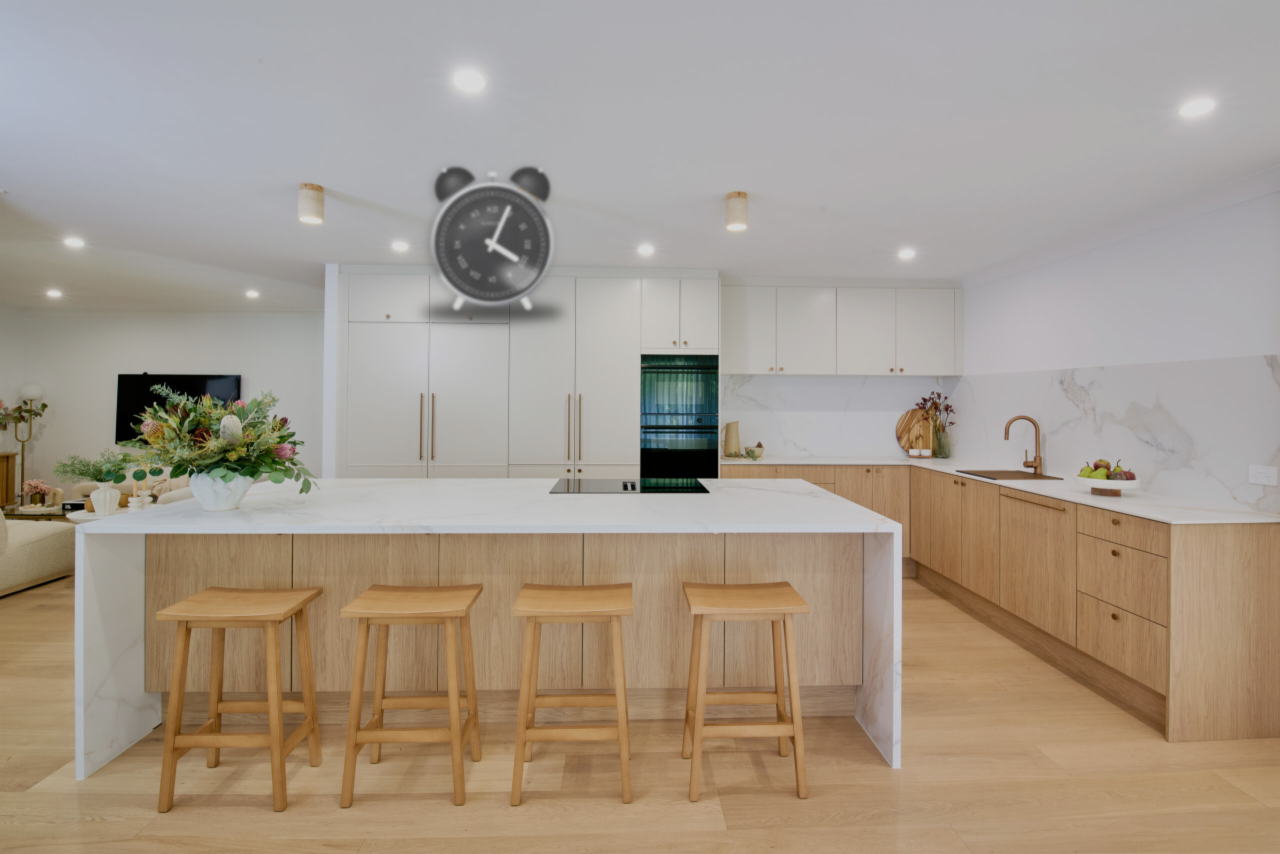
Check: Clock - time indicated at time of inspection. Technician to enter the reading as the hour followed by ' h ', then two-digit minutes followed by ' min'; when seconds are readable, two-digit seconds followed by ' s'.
4 h 04 min
